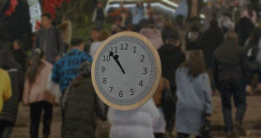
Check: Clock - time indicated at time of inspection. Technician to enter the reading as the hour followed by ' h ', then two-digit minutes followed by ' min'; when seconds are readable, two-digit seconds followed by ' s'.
10 h 53 min
